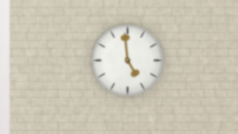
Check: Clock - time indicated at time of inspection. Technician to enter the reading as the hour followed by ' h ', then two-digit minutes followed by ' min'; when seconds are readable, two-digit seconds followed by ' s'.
4 h 59 min
